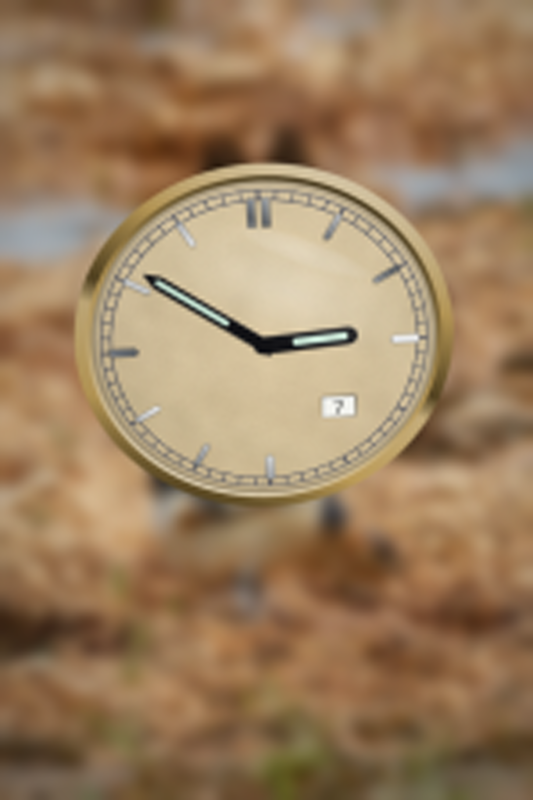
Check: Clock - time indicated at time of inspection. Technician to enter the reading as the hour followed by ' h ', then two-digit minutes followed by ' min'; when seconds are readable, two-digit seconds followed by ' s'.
2 h 51 min
